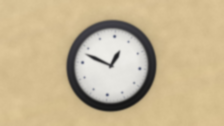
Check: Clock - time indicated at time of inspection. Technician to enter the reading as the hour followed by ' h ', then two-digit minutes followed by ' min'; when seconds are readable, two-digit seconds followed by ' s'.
12 h 48 min
